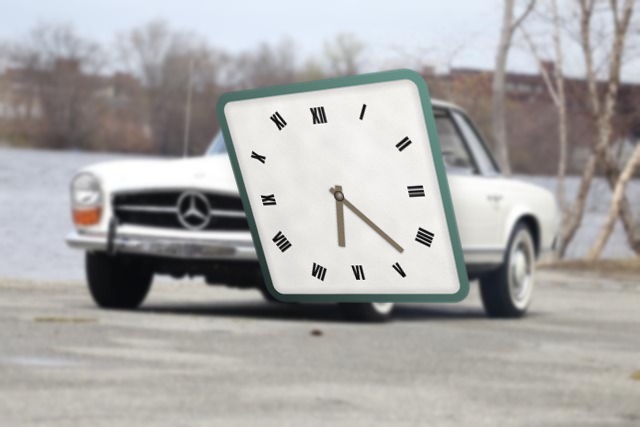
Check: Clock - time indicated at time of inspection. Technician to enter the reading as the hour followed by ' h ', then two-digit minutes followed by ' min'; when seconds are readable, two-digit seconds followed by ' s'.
6 h 23 min
